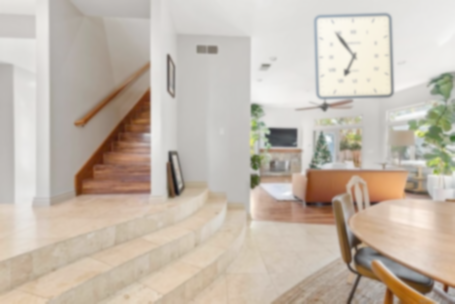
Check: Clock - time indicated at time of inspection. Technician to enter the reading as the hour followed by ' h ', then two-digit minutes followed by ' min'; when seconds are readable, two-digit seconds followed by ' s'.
6 h 54 min
